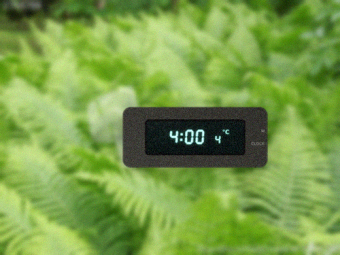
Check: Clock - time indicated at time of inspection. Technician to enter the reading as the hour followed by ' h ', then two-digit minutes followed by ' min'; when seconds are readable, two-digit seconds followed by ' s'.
4 h 00 min
